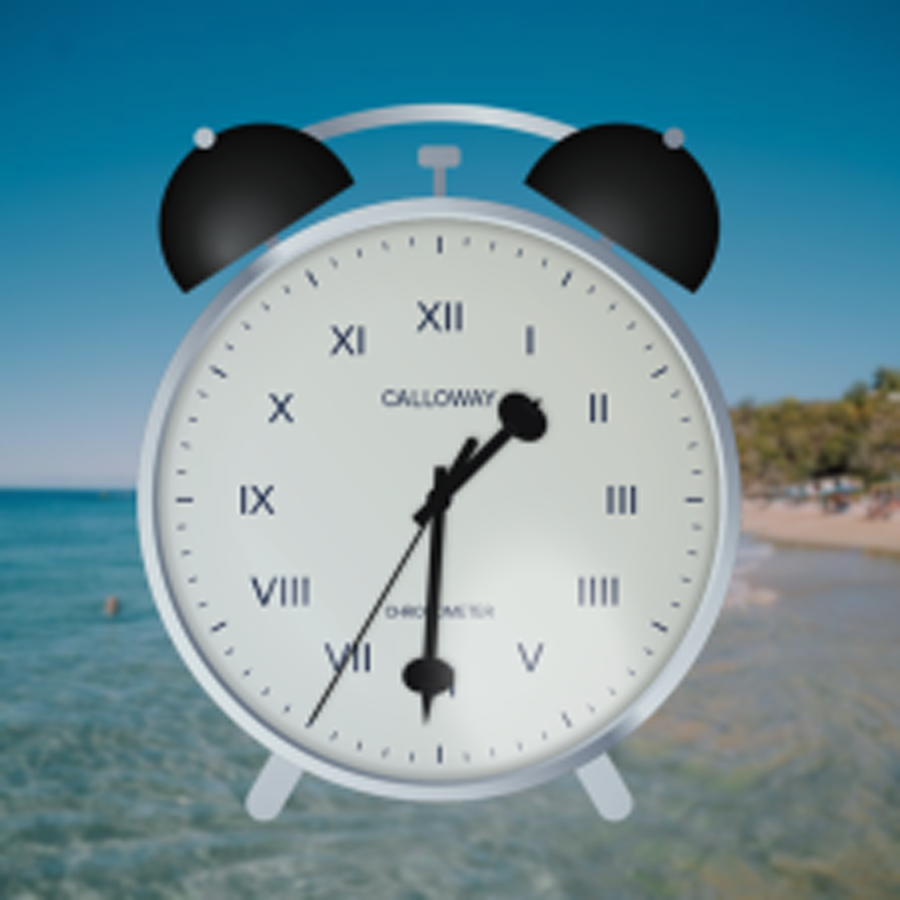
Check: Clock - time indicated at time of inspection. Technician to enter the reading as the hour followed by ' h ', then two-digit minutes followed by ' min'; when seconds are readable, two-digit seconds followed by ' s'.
1 h 30 min 35 s
